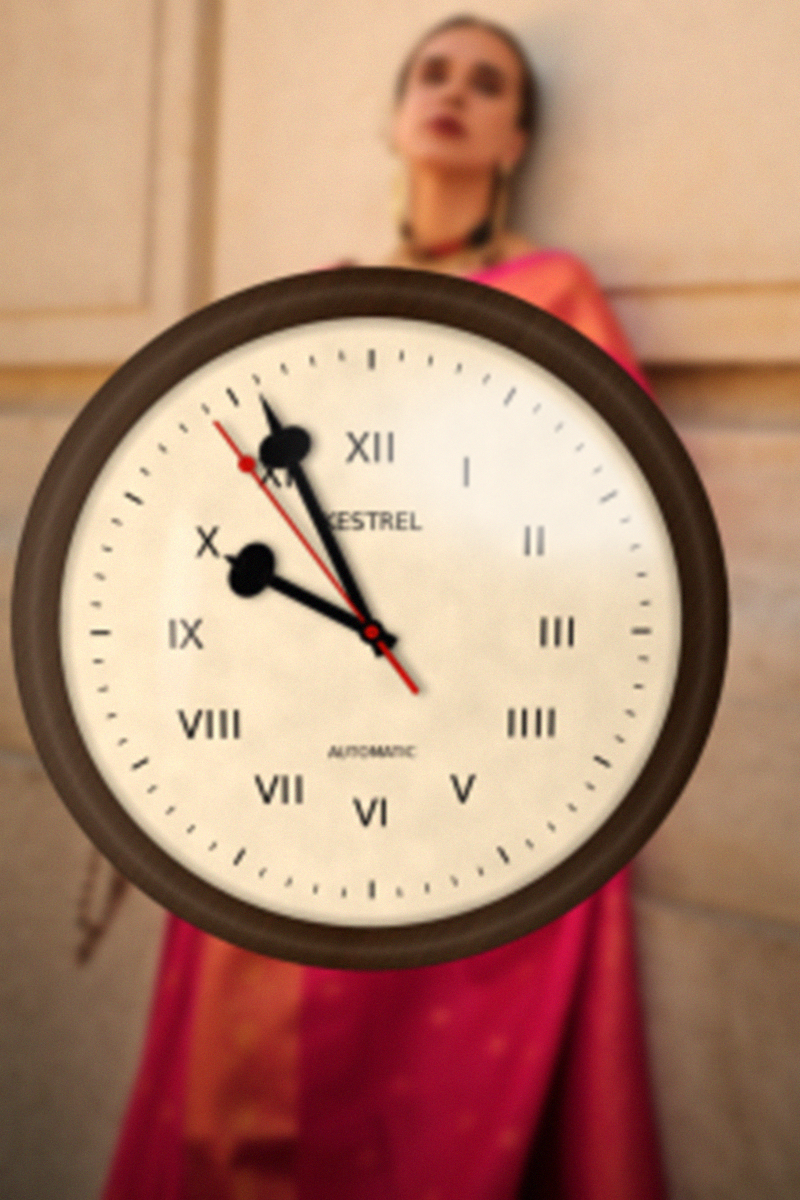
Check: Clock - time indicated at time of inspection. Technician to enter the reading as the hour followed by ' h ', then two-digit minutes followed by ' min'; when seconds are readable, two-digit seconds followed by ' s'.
9 h 55 min 54 s
